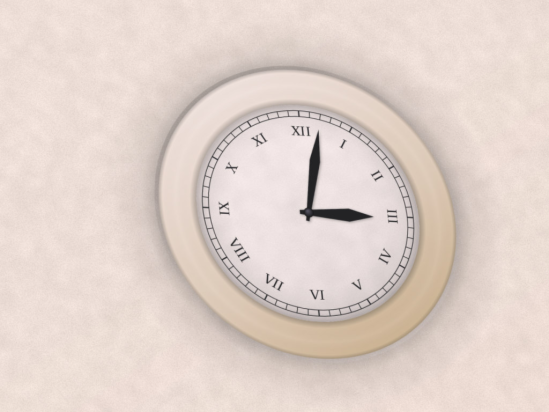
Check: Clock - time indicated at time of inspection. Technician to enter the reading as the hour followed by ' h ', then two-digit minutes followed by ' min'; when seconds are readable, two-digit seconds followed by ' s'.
3 h 02 min
